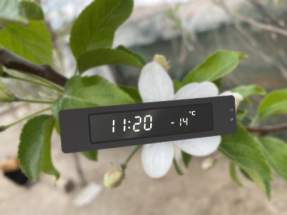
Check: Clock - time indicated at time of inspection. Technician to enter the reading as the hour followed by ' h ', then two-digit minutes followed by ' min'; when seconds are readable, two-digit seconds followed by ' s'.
11 h 20 min
